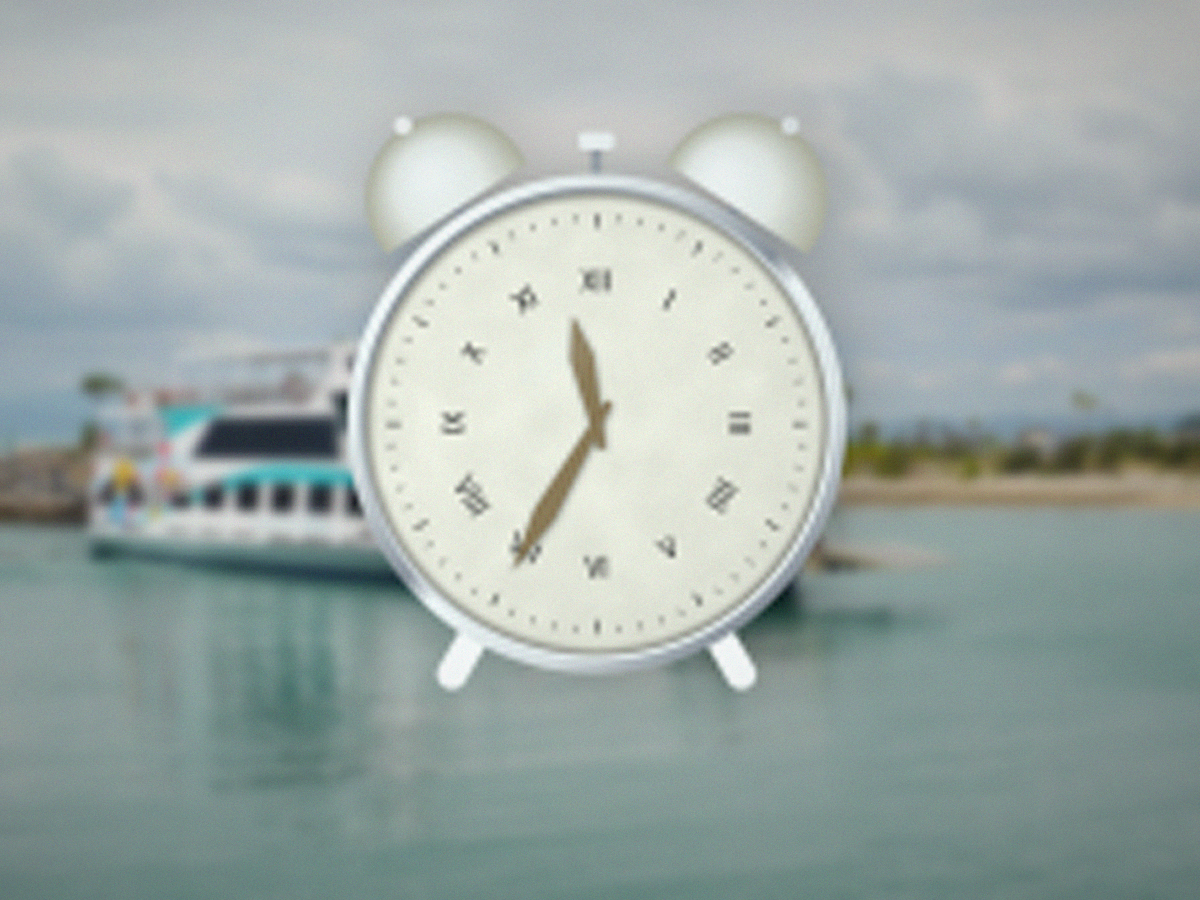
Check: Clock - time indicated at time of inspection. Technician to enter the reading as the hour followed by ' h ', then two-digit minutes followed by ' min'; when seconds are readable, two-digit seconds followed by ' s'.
11 h 35 min
